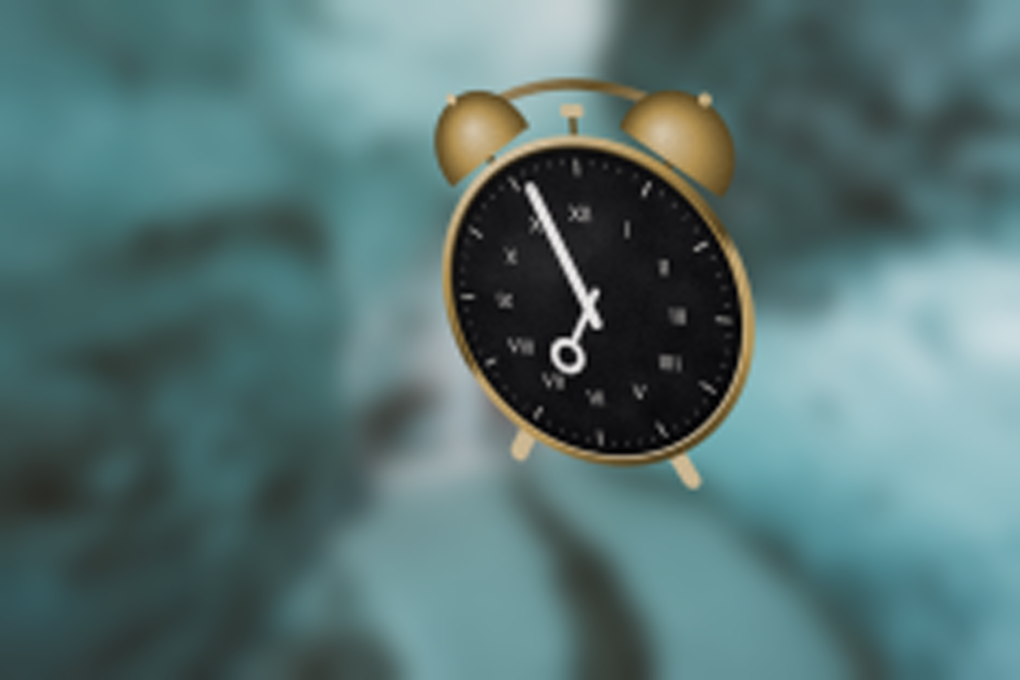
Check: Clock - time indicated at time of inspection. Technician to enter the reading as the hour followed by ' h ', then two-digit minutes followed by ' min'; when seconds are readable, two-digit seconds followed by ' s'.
6 h 56 min
